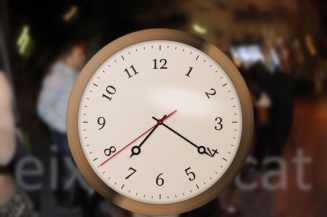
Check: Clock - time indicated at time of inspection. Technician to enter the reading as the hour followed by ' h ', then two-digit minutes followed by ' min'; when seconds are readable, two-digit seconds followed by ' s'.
7 h 20 min 39 s
